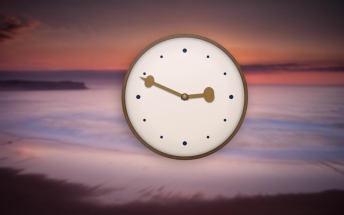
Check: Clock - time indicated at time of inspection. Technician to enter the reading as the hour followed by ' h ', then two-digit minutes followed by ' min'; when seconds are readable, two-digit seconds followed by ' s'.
2 h 49 min
